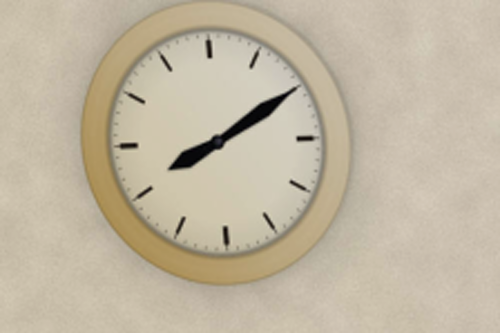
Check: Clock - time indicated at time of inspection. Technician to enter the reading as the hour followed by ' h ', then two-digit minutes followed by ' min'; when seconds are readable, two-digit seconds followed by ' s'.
8 h 10 min
